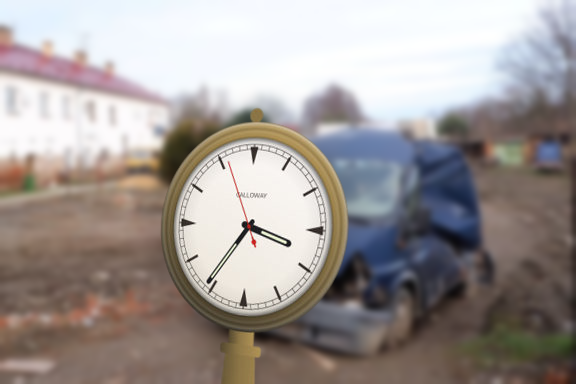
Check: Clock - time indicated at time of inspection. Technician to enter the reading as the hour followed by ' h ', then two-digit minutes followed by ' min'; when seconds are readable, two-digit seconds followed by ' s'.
3 h 35 min 56 s
